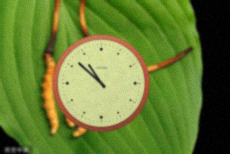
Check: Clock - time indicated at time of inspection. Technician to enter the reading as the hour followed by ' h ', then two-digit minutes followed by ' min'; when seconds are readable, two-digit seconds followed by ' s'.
10 h 52 min
